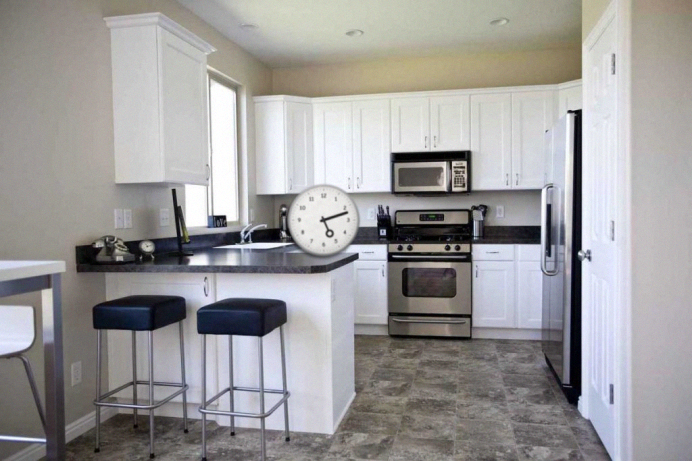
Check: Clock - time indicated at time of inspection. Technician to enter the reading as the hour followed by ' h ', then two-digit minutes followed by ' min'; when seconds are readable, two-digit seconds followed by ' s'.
5 h 12 min
